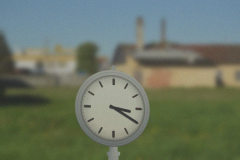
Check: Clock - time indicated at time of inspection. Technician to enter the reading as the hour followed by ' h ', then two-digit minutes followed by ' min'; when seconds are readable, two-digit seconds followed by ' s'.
3 h 20 min
